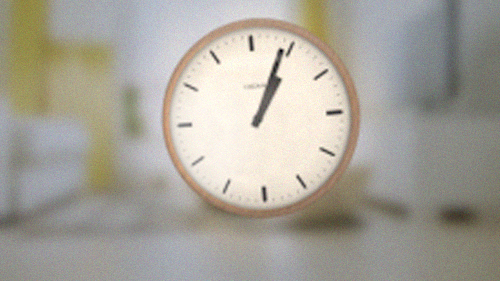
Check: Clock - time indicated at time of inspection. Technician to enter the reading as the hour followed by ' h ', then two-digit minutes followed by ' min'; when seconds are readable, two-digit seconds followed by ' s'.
1 h 04 min
